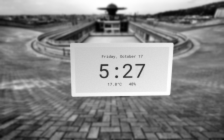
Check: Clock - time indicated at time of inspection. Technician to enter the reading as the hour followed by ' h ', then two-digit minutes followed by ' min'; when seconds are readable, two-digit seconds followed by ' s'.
5 h 27 min
